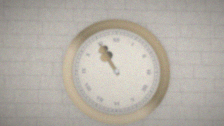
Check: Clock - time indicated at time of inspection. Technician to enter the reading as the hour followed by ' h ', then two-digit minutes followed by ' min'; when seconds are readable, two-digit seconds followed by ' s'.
10 h 55 min
